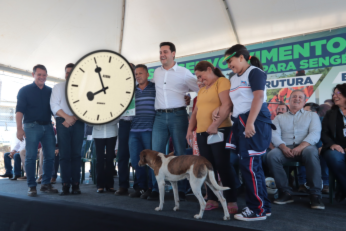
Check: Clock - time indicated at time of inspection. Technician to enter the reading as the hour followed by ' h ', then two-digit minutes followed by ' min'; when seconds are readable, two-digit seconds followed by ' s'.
7 h 55 min
